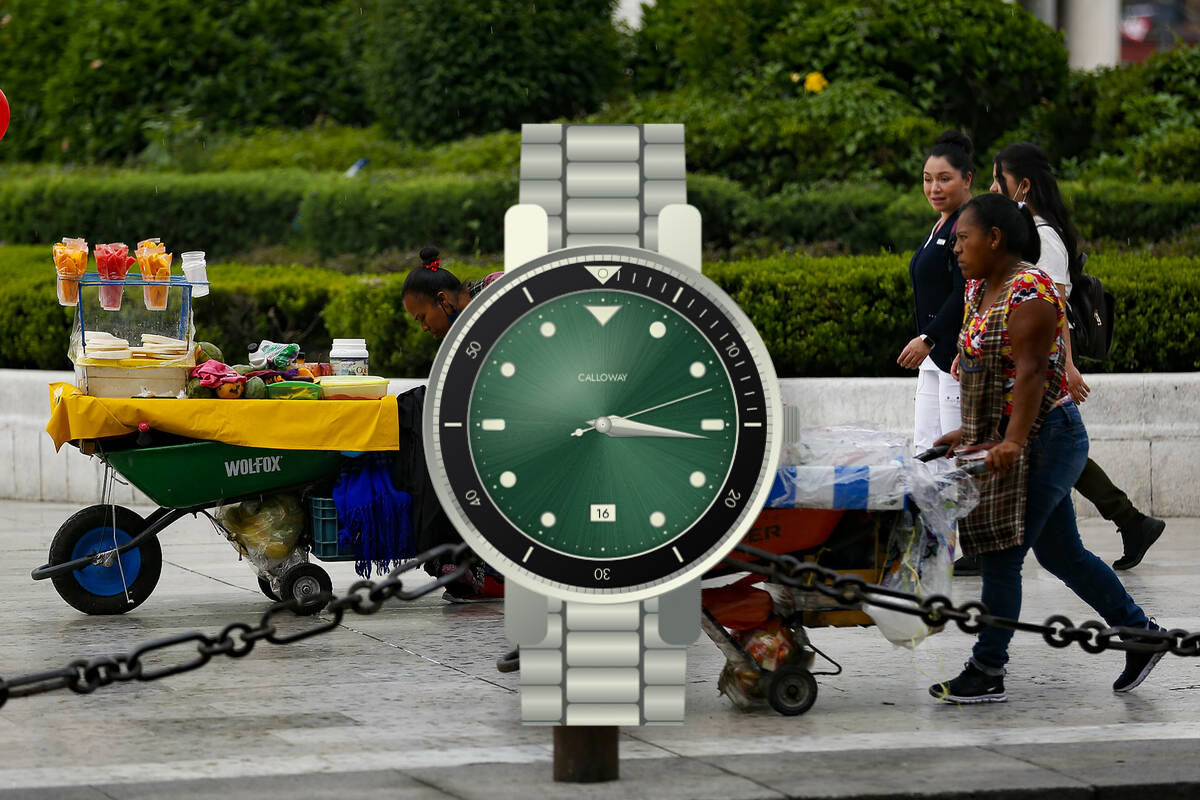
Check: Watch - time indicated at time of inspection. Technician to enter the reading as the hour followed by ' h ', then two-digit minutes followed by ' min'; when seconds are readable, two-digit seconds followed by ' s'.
3 h 16 min 12 s
